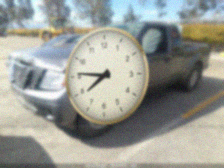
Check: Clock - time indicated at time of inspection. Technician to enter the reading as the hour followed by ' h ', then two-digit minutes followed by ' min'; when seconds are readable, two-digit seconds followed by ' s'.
7 h 46 min
